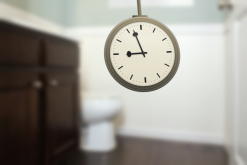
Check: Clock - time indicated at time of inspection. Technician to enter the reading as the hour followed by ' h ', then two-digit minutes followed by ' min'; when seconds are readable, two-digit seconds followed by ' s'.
8 h 57 min
